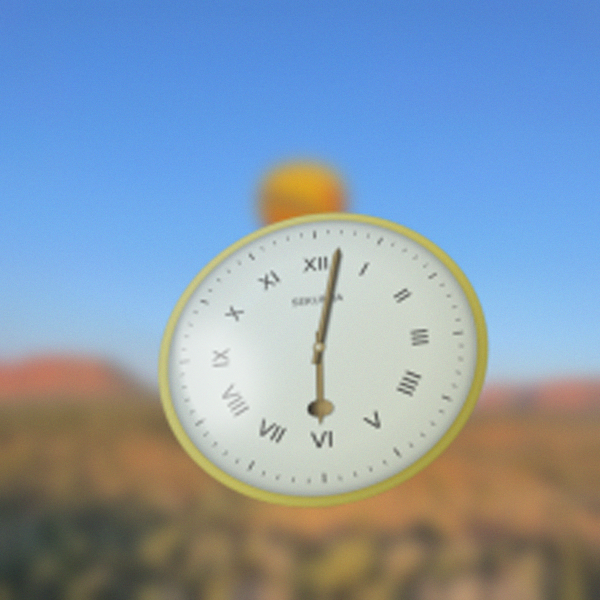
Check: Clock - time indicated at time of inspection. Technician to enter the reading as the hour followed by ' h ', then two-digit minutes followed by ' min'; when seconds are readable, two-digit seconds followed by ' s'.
6 h 02 min
